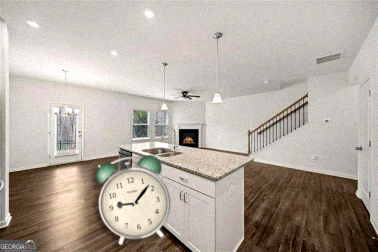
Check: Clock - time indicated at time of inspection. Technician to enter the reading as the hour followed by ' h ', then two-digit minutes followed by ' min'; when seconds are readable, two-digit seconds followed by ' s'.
9 h 08 min
